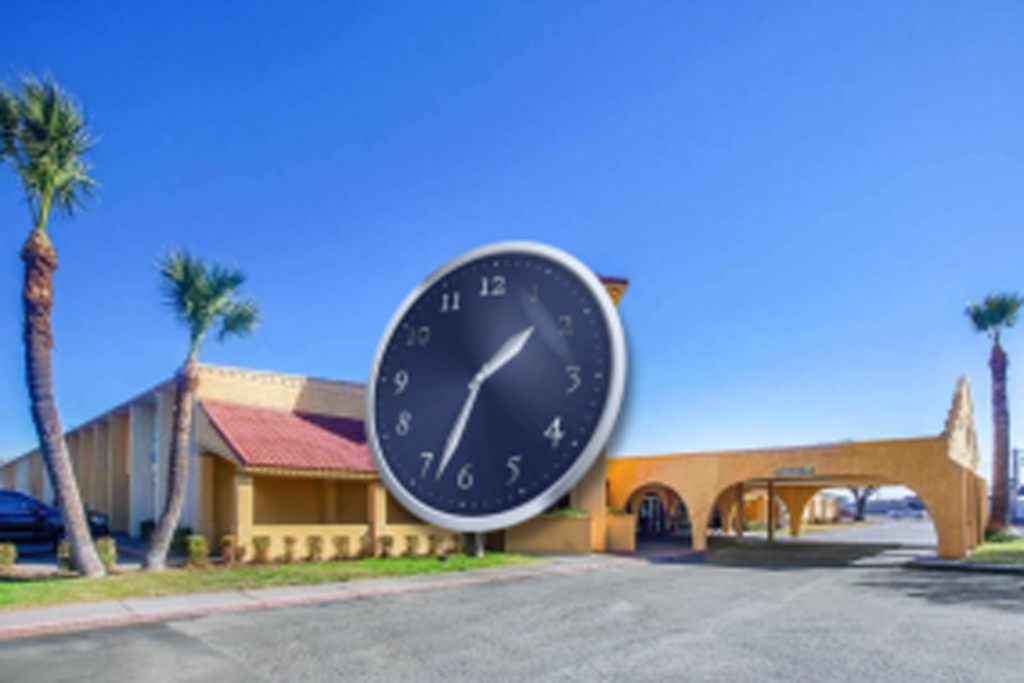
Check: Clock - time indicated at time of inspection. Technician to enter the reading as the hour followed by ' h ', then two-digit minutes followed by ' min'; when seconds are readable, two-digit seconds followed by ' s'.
1 h 33 min
